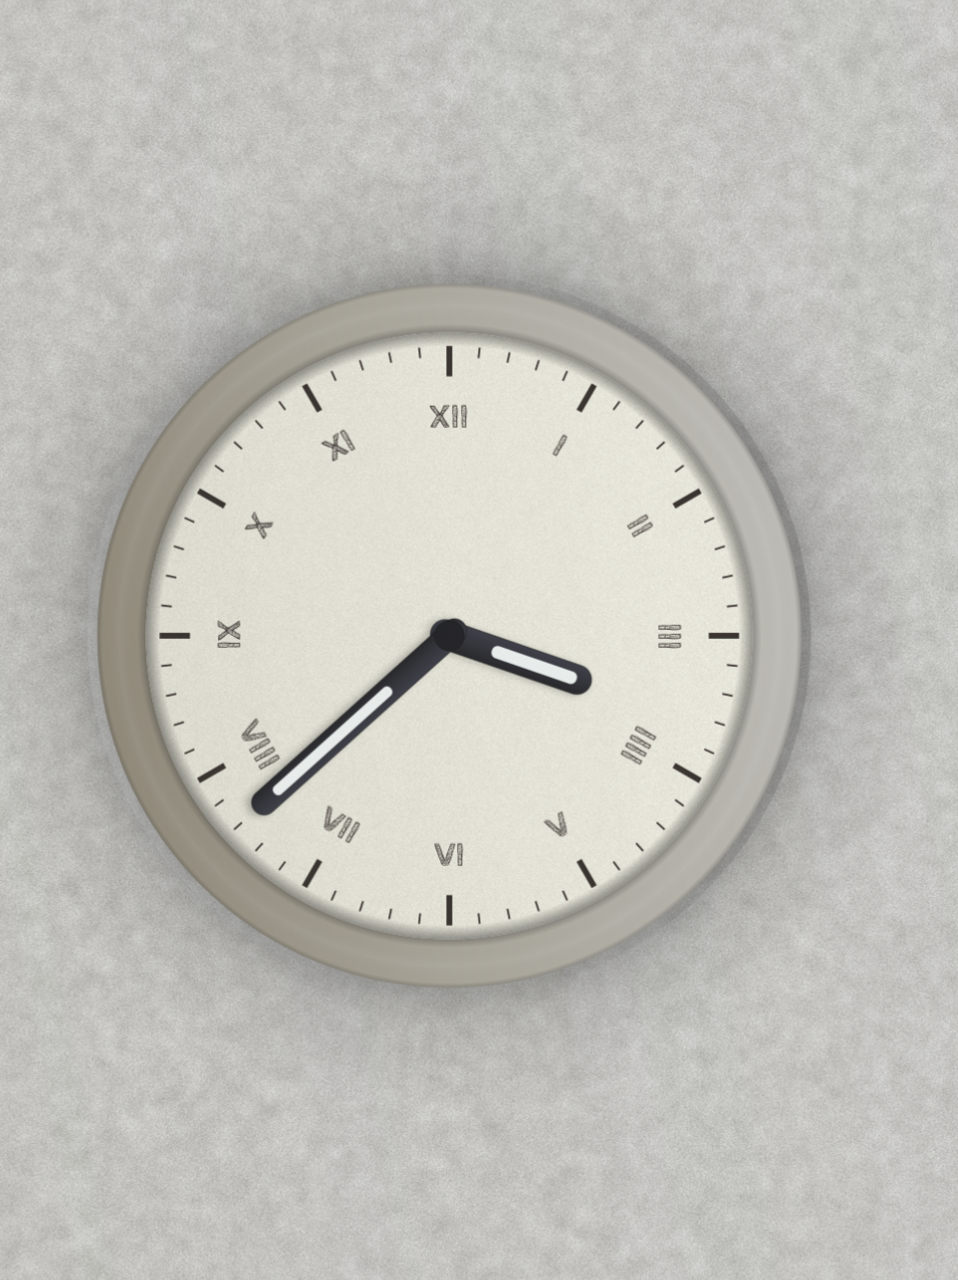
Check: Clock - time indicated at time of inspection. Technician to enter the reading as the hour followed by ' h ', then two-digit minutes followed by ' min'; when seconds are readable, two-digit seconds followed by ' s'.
3 h 38 min
